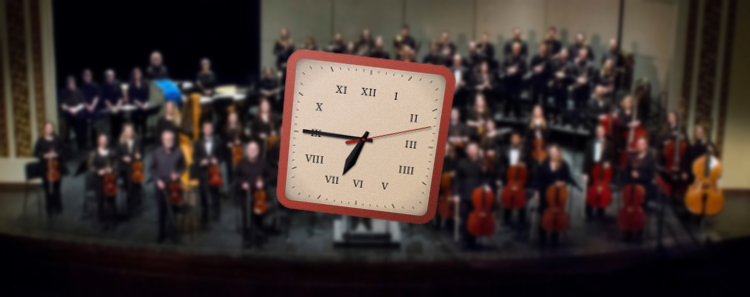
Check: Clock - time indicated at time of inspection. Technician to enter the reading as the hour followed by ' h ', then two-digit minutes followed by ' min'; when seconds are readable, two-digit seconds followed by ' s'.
6 h 45 min 12 s
